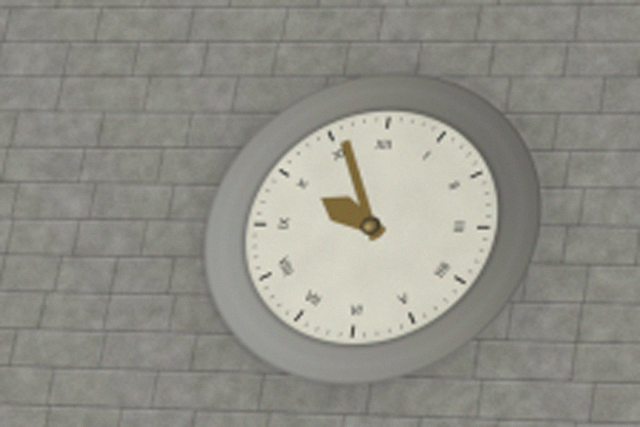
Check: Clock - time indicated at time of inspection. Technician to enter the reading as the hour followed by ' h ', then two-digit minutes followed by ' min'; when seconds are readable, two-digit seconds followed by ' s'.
9 h 56 min
